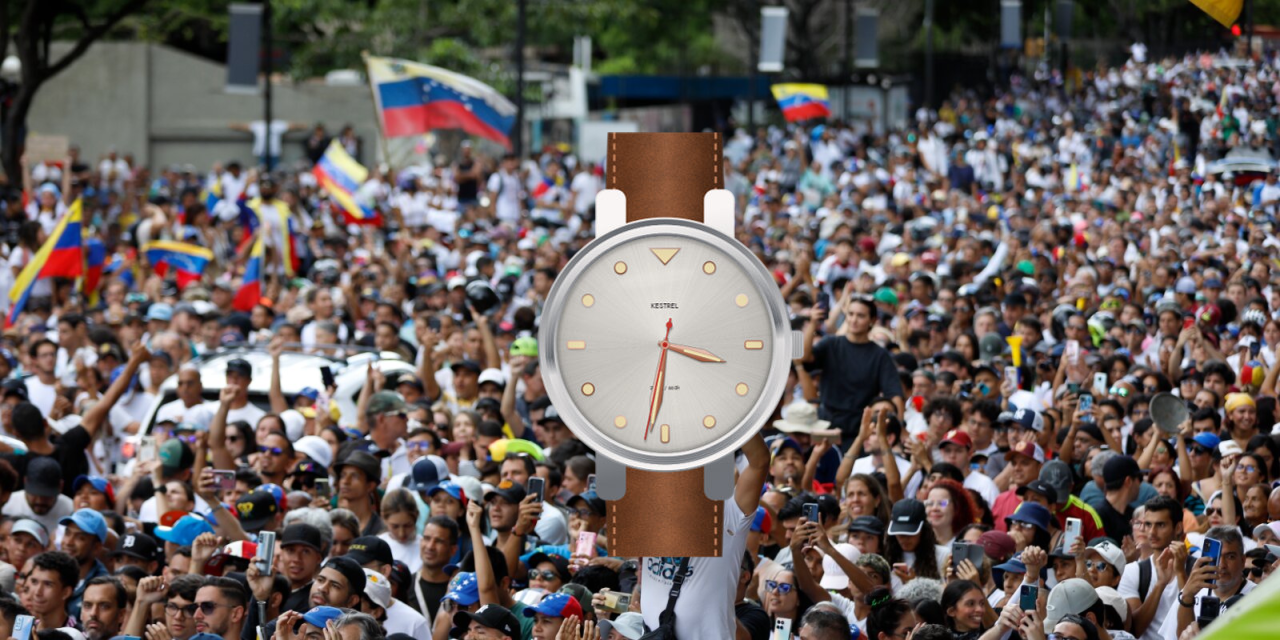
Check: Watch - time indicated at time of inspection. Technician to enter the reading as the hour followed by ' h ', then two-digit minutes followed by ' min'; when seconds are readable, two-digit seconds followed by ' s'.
3 h 31 min 32 s
